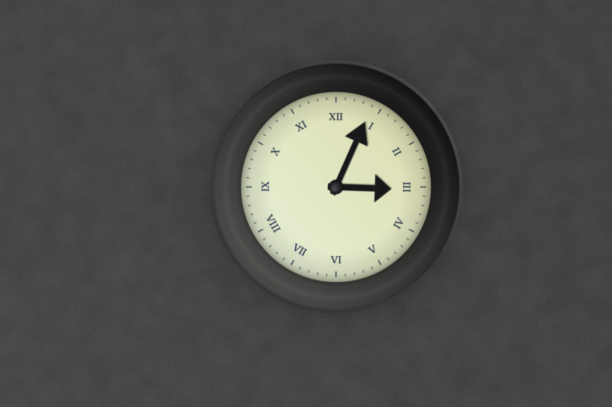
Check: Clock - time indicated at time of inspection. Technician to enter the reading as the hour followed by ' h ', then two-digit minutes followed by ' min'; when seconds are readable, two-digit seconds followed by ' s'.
3 h 04 min
